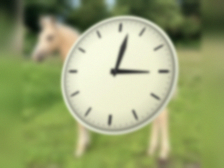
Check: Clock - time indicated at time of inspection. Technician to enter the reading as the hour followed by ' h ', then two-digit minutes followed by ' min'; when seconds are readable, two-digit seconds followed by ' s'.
3 h 02 min
